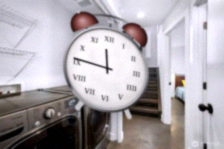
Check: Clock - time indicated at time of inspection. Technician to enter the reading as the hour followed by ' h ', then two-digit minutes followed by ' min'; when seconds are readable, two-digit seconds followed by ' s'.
11 h 46 min
